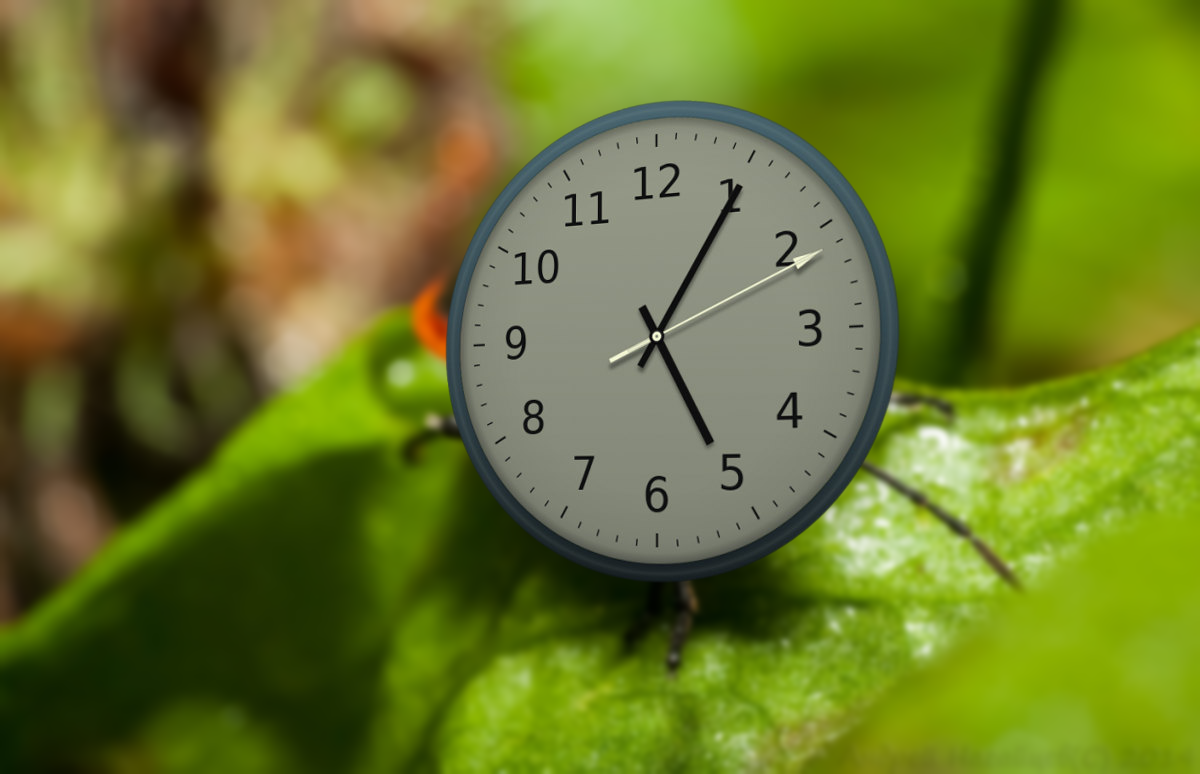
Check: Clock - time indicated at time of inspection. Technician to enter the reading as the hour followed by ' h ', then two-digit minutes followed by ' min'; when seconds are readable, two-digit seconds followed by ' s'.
5 h 05 min 11 s
